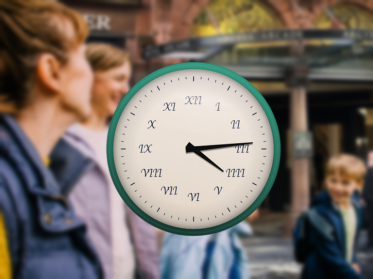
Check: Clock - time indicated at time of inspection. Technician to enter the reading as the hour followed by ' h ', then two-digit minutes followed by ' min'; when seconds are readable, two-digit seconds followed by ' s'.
4 h 14 min
